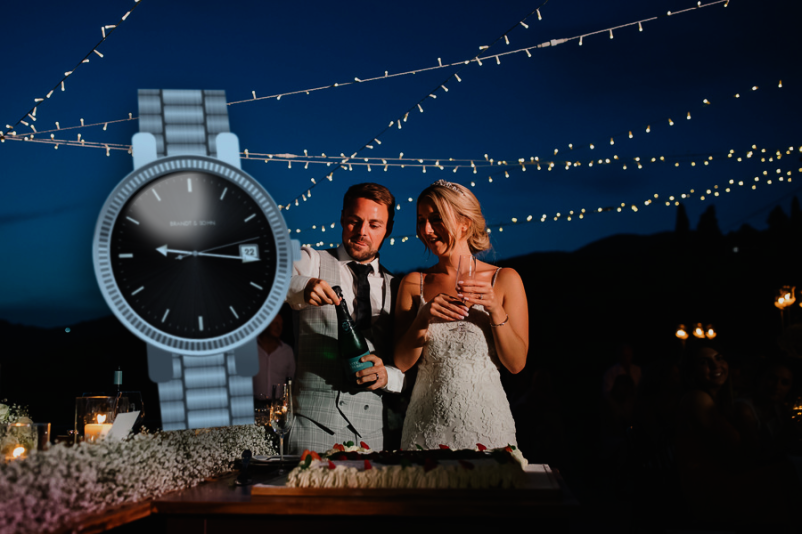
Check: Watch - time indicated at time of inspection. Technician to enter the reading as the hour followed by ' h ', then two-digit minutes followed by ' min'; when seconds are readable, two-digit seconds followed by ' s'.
9 h 16 min 13 s
